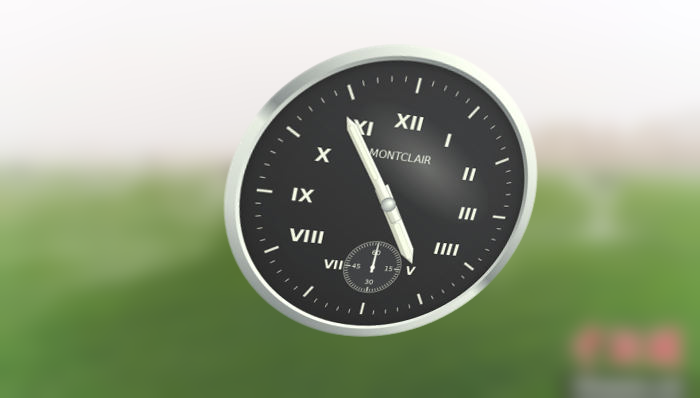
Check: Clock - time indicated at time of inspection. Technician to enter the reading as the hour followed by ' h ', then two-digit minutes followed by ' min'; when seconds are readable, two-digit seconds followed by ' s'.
4 h 54 min
